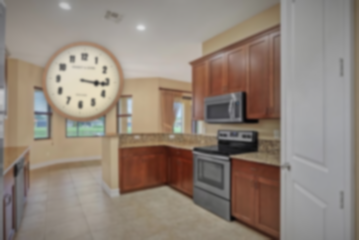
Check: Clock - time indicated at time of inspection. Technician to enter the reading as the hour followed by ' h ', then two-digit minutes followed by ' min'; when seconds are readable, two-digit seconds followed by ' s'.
3 h 16 min
